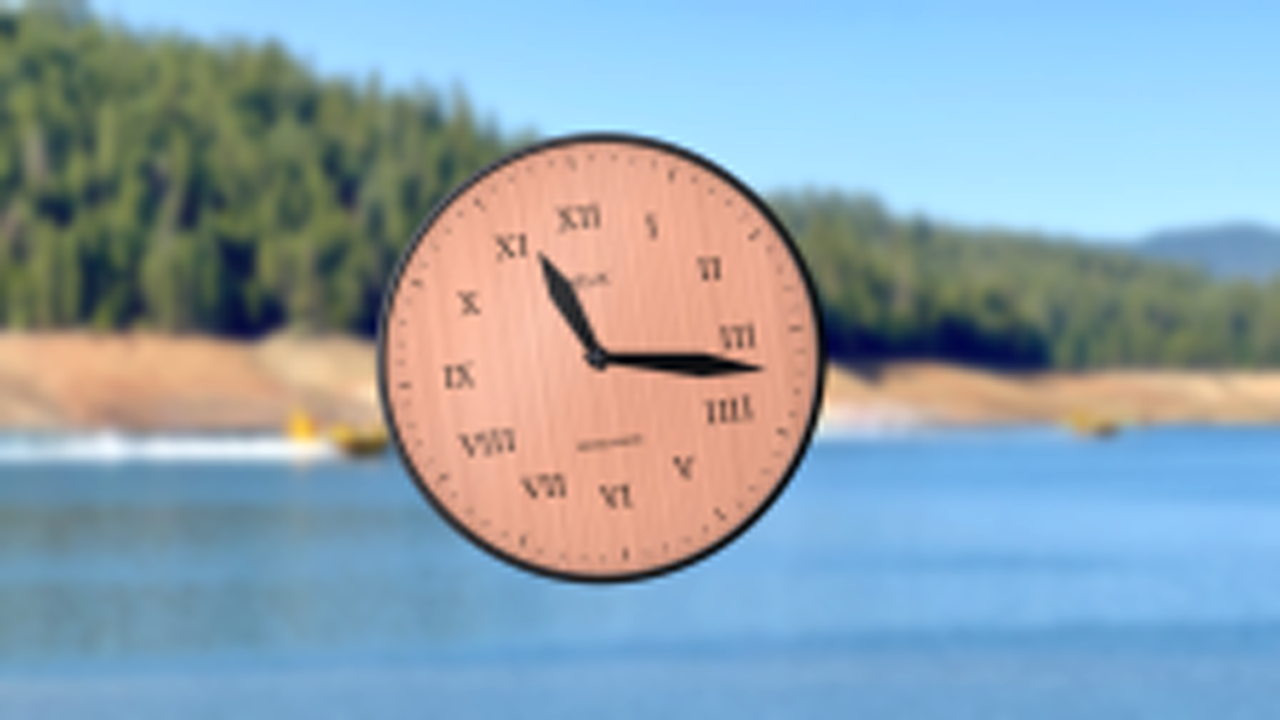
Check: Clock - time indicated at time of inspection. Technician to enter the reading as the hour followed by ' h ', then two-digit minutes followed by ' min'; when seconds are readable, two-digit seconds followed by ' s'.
11 h 17 min
